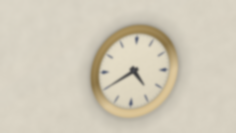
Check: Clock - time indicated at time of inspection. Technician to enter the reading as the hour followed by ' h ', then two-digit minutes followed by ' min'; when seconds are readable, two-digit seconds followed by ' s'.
4 h 40 min
